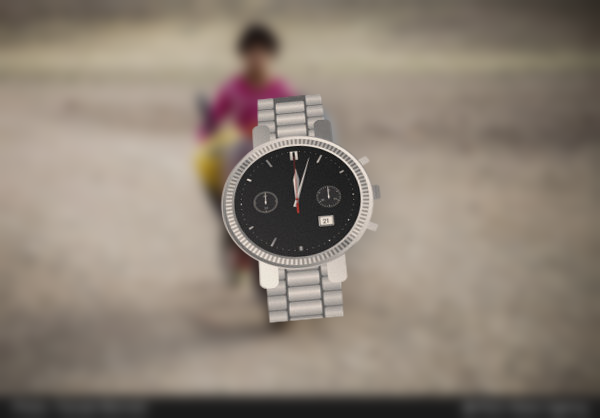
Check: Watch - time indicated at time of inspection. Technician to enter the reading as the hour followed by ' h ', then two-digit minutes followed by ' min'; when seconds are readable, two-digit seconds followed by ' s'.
12 h 03 min
